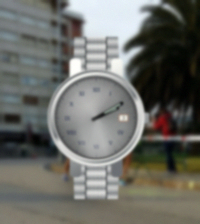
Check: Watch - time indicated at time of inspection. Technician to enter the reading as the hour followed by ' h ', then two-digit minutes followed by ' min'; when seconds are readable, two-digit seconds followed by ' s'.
2 h 10 min
